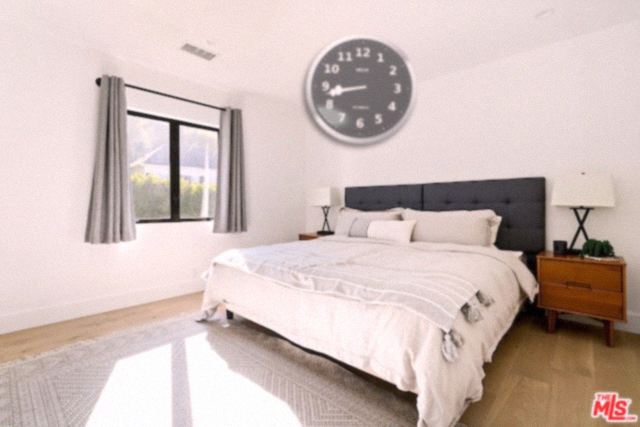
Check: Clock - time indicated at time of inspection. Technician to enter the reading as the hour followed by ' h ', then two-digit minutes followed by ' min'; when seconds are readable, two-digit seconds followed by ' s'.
8 h 43 min
